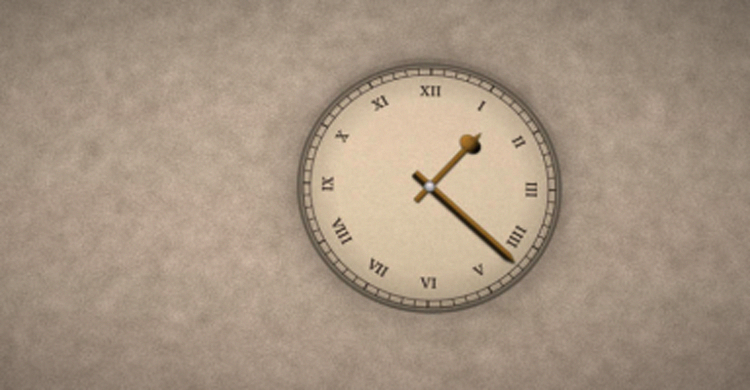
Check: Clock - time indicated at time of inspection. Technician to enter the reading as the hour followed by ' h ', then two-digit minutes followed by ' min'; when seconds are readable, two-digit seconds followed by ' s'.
1 h 22 min
